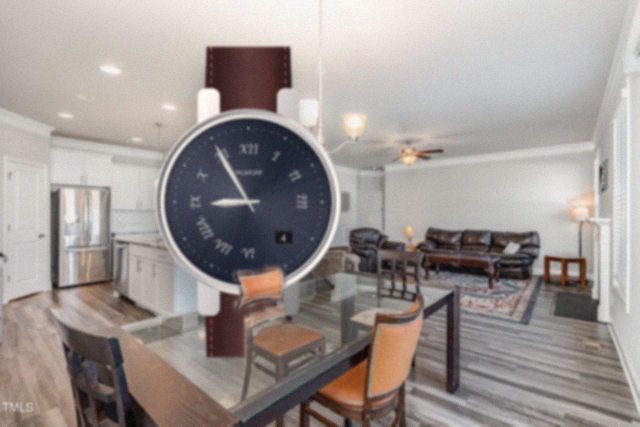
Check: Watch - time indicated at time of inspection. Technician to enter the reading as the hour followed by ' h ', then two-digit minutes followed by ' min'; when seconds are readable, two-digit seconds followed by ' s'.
8 h 55 min
